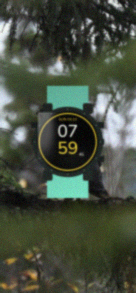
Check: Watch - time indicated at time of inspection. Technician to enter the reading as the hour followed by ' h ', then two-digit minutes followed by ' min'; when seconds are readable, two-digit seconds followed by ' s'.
7 h 59 min
